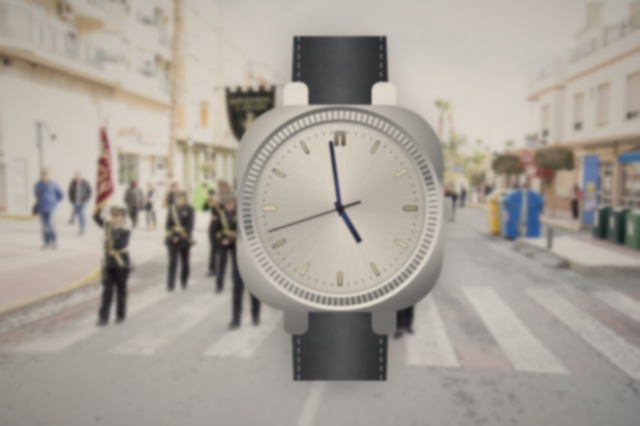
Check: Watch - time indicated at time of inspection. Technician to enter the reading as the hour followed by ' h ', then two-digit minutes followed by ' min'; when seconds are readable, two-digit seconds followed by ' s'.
4 h 58 min 42 s
